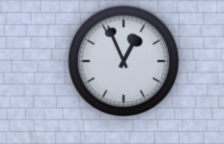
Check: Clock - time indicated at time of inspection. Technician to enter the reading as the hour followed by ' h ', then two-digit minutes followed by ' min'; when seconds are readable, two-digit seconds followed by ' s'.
12 h 56 min
